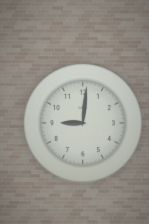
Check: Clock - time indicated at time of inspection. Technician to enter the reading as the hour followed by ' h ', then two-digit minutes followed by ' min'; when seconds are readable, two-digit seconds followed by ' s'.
9 h 01 min
